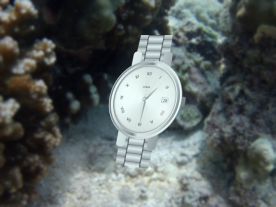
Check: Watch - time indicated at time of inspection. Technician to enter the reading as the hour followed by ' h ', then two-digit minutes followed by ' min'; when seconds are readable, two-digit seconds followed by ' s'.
1 h 30 min
